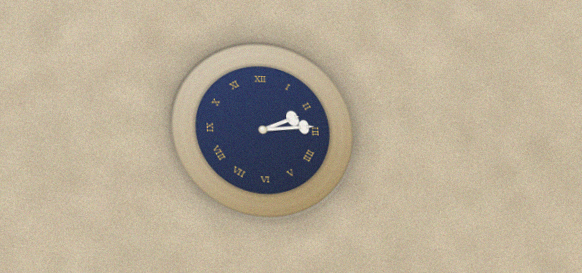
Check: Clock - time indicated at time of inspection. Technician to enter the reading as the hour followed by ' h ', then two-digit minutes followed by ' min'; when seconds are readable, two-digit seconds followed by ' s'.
2 h 14 min
